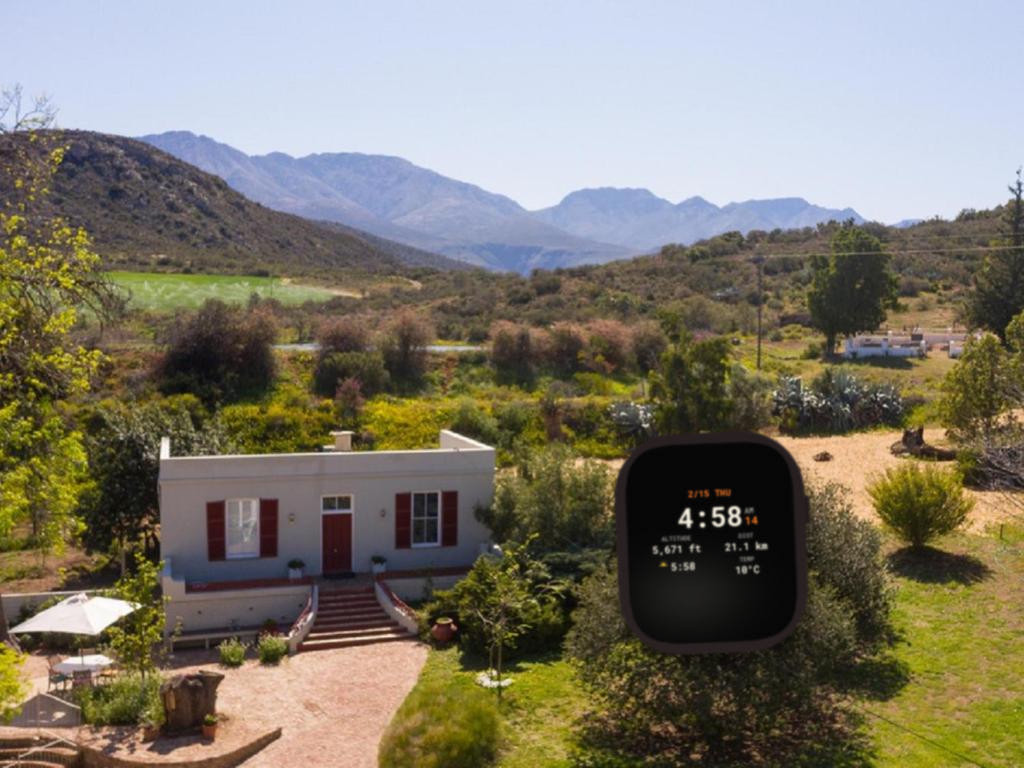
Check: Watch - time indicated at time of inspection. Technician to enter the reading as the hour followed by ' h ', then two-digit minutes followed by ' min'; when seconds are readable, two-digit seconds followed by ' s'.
4 h 58 min 14 s
